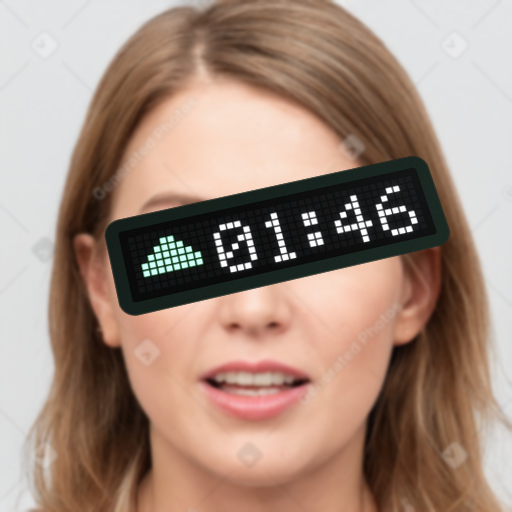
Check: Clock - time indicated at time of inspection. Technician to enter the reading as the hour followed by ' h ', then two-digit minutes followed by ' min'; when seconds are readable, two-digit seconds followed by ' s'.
1 h 46 min
